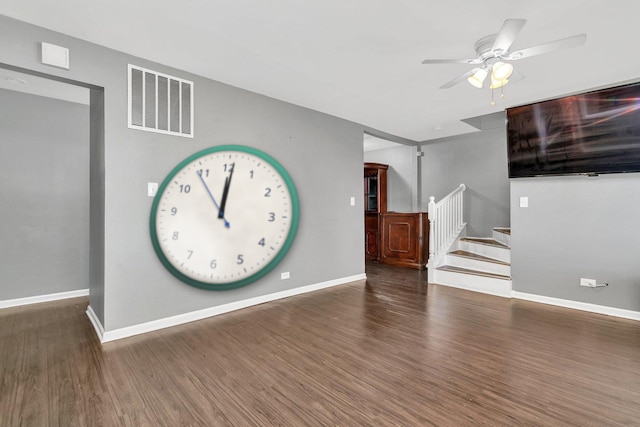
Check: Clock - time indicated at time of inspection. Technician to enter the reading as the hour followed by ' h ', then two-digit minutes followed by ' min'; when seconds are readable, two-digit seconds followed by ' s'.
12 h 00 min 54 s
